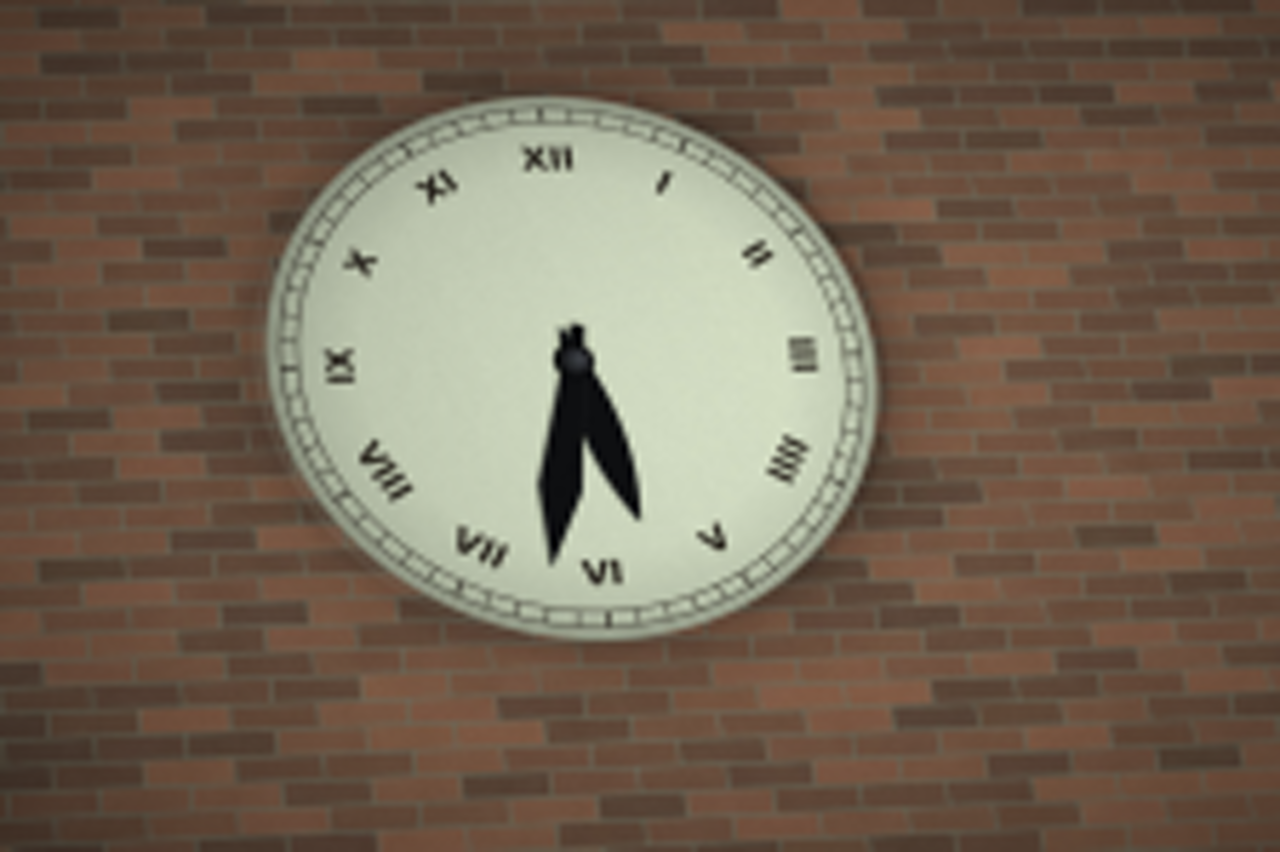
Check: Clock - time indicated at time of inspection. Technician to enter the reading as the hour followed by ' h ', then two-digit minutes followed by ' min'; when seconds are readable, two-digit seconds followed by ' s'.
5 h 32 min
